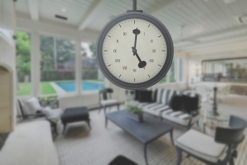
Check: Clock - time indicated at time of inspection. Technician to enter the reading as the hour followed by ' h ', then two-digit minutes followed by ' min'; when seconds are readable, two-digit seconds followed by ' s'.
5 h 01 min
